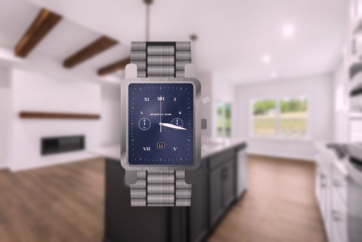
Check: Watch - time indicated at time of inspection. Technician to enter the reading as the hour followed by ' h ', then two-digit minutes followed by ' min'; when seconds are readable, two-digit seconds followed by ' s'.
3 h 17 min
